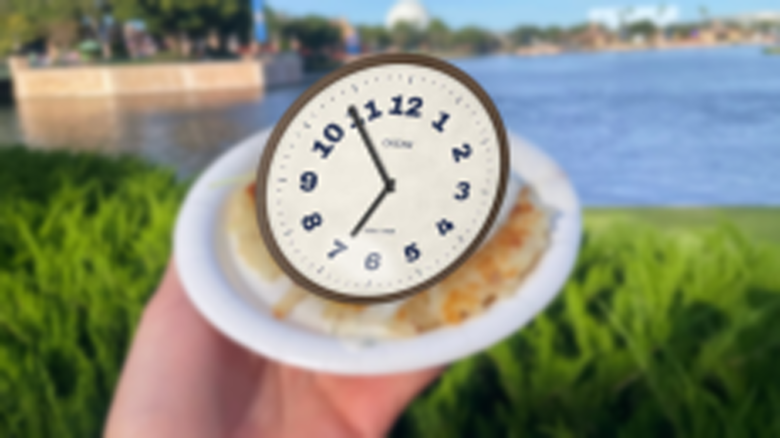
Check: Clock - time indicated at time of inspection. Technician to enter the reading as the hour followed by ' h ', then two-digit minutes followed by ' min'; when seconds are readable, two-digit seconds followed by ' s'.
6 h 54 min
